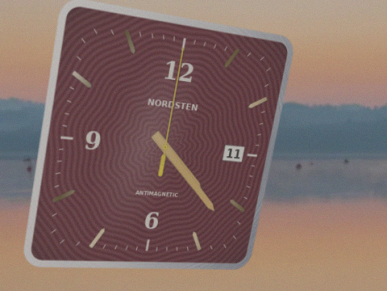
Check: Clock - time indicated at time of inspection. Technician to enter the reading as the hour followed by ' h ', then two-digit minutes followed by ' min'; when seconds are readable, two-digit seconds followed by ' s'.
4 h 22 min 00 s
